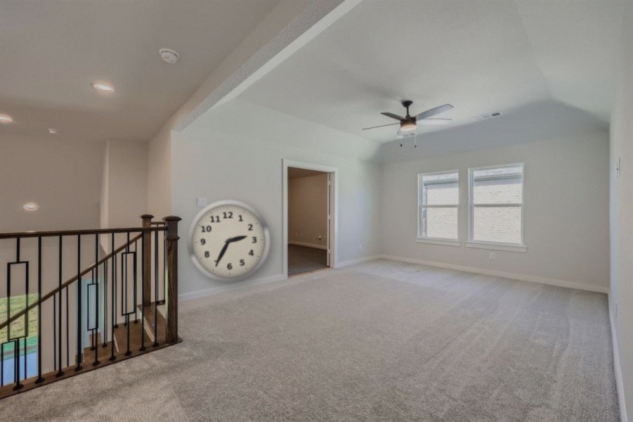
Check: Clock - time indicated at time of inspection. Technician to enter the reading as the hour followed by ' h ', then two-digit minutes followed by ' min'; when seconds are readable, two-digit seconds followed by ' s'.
2 h 35 min
